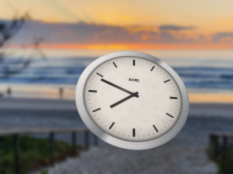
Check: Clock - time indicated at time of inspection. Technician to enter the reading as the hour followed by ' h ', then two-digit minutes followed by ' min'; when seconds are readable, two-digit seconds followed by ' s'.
7 h 49 min
